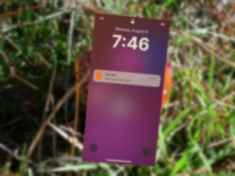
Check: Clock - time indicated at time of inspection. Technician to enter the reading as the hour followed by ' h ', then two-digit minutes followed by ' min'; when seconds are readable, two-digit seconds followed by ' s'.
7 h 46 min
